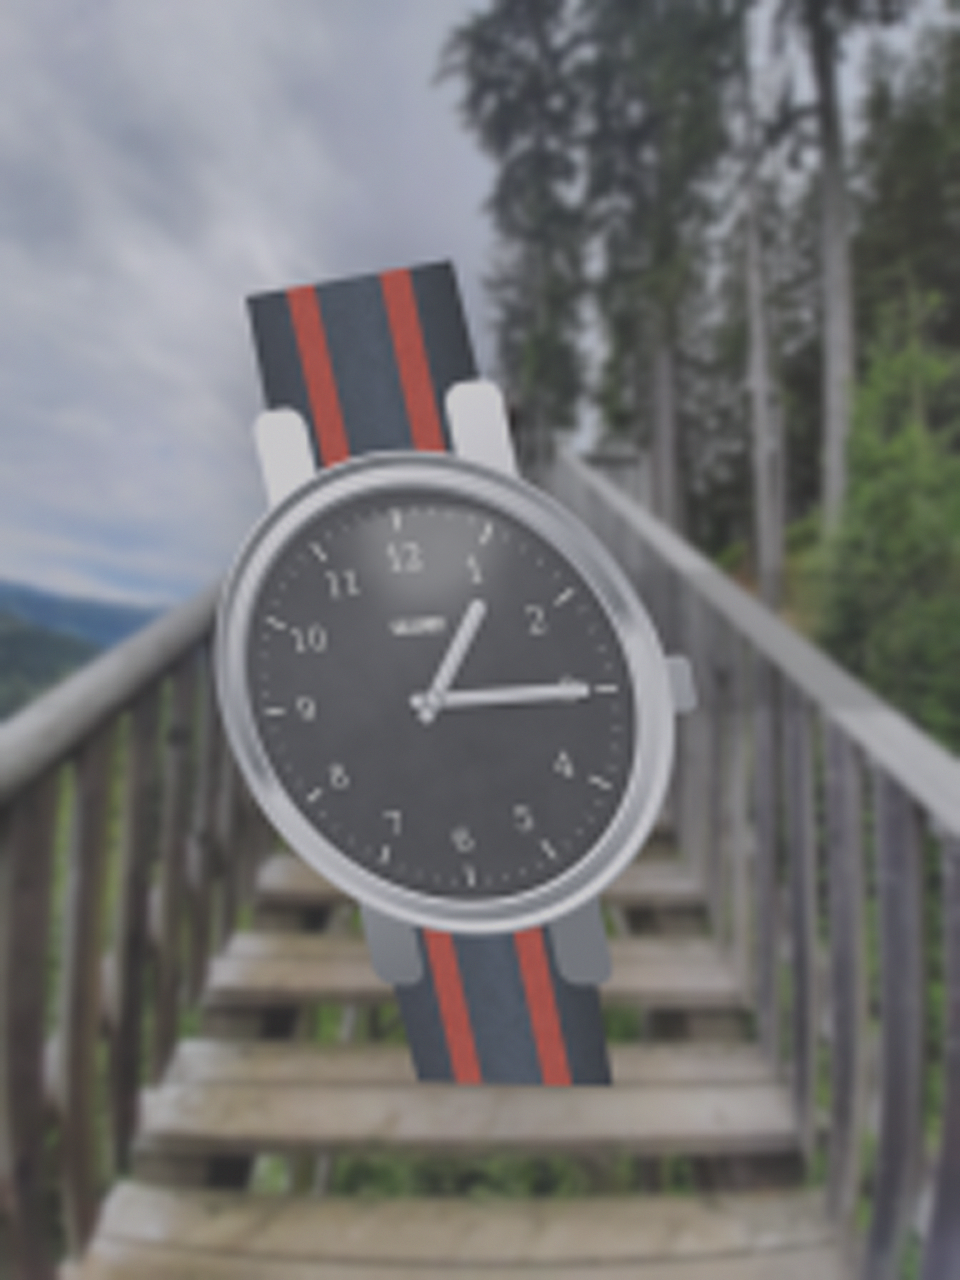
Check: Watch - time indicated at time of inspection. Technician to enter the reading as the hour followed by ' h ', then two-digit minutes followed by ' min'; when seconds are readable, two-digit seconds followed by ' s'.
1 h 15 min
